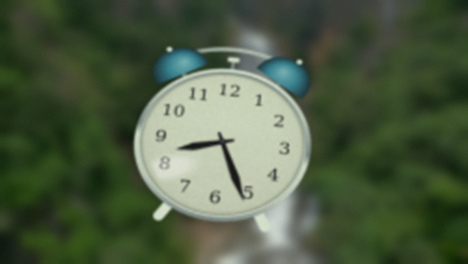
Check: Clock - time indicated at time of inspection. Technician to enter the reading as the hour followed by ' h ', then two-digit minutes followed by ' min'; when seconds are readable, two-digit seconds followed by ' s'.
8 h 26 min
